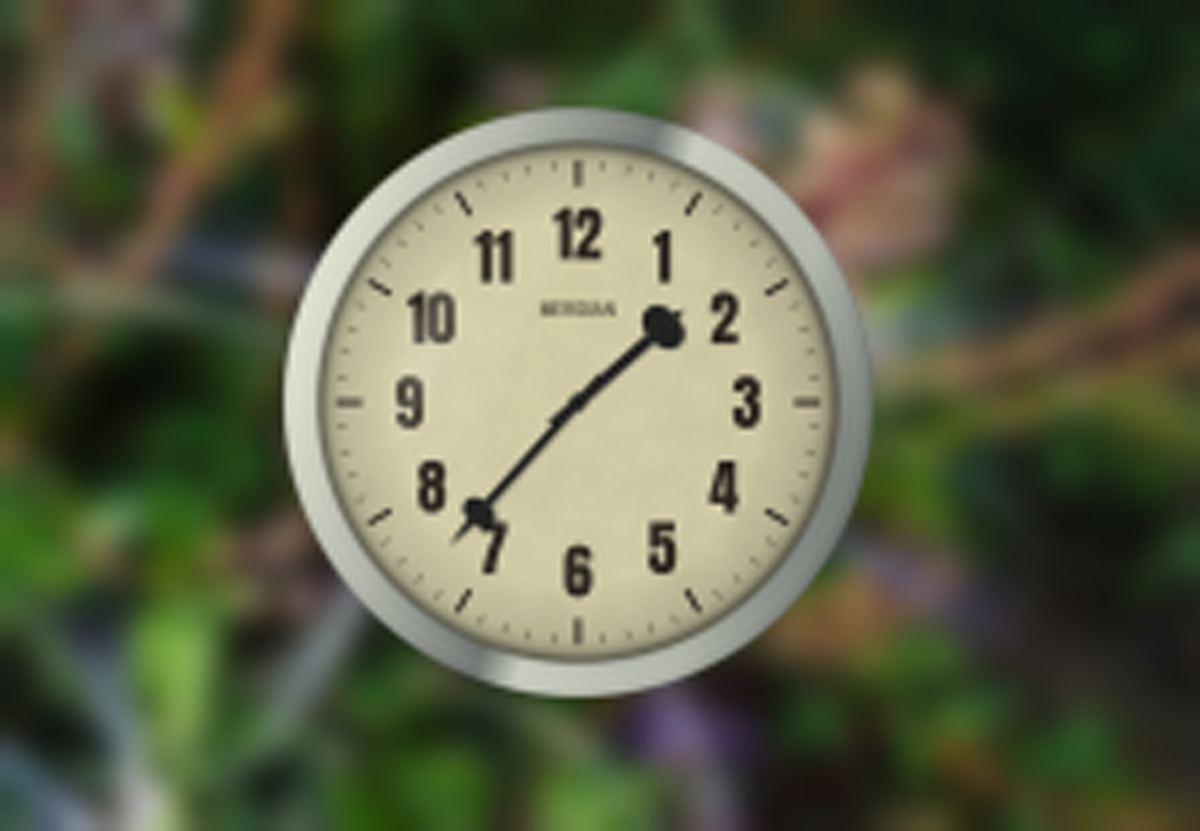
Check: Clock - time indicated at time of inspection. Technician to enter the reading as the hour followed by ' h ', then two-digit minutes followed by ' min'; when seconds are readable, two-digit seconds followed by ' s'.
1 h 37 min
